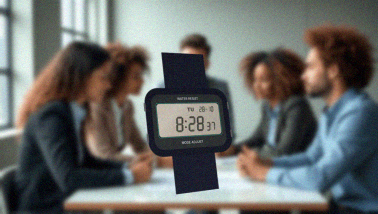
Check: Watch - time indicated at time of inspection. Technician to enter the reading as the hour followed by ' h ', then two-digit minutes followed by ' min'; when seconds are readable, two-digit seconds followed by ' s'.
8 h 28 min 37 s
